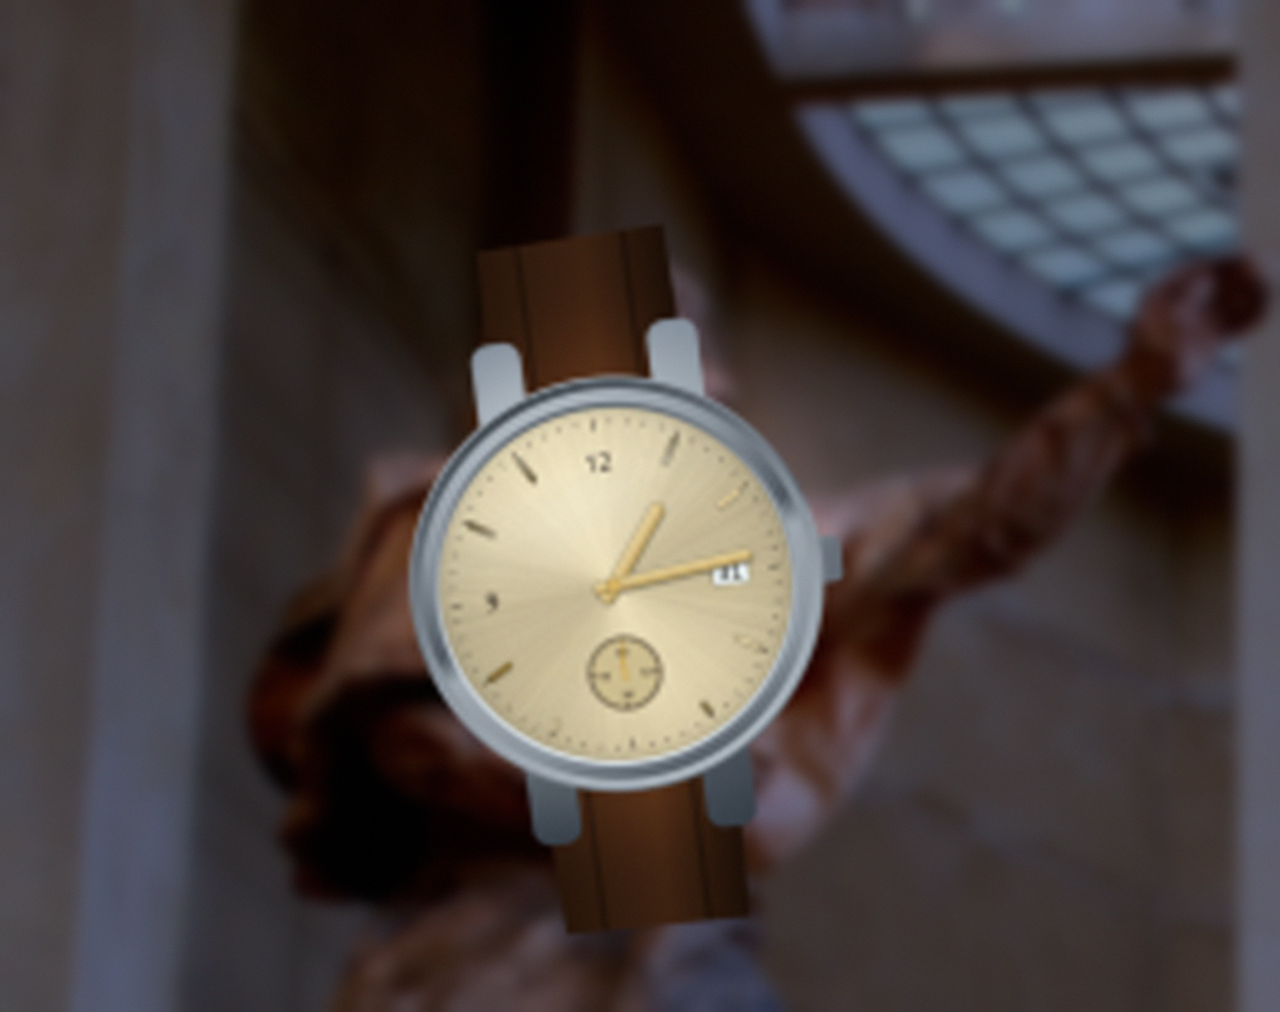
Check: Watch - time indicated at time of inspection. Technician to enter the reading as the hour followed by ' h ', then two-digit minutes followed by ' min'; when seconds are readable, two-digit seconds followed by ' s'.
1 h 14 min
